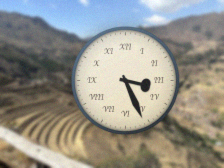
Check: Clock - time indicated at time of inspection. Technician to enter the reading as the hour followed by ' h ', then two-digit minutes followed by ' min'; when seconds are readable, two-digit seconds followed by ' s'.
3 h 26 min
